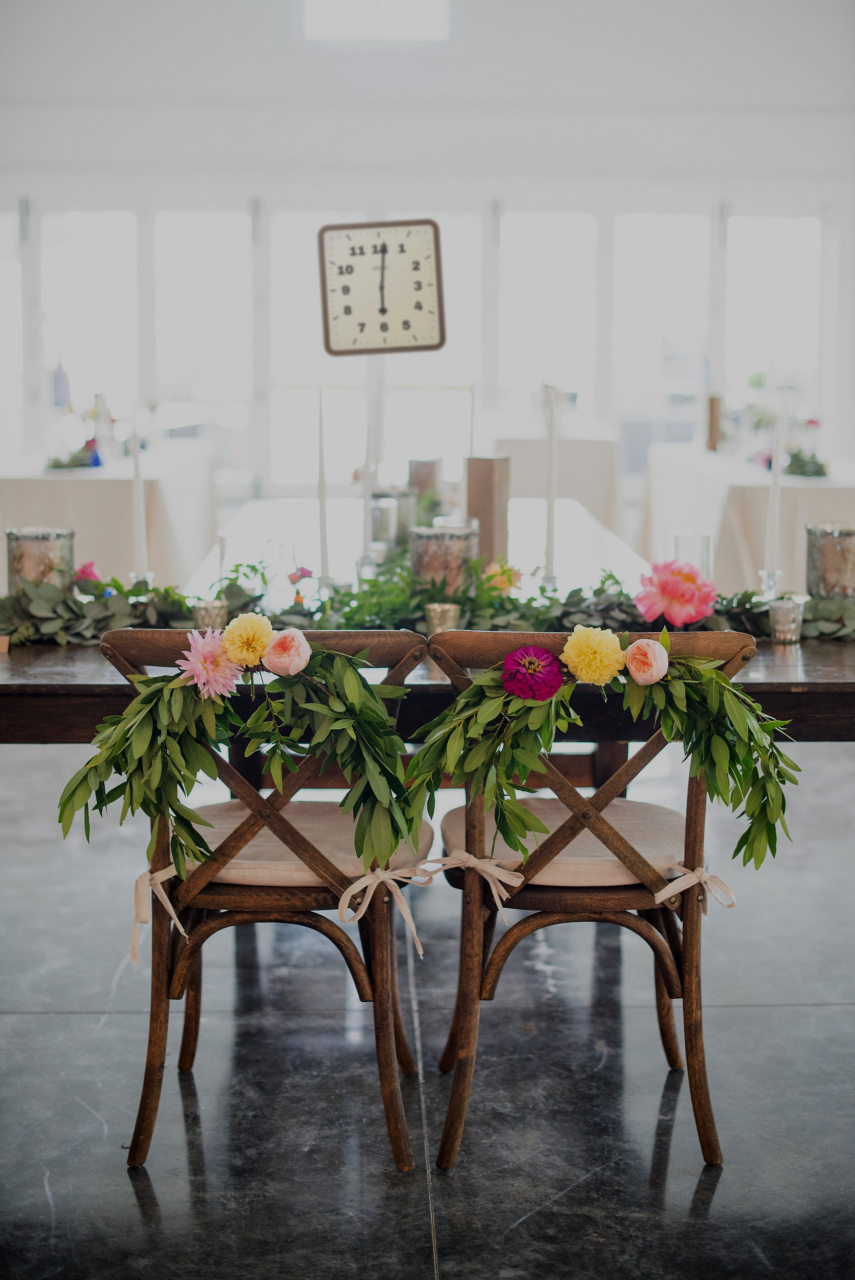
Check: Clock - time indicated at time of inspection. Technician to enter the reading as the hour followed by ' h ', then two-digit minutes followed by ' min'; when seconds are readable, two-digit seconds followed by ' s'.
6 h 01 min
